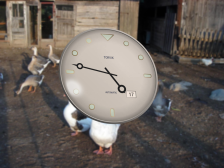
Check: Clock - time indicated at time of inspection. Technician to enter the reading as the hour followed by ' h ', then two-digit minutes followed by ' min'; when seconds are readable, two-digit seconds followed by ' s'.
4 h 47 min
